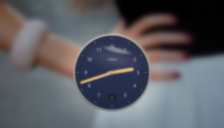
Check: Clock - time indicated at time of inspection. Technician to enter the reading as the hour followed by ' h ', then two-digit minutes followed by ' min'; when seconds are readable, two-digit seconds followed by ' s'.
2 h 42 min
